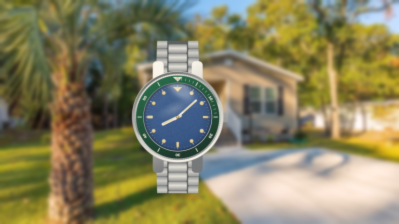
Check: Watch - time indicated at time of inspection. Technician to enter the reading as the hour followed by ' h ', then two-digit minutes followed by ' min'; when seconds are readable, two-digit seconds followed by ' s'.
8 h 08 min
